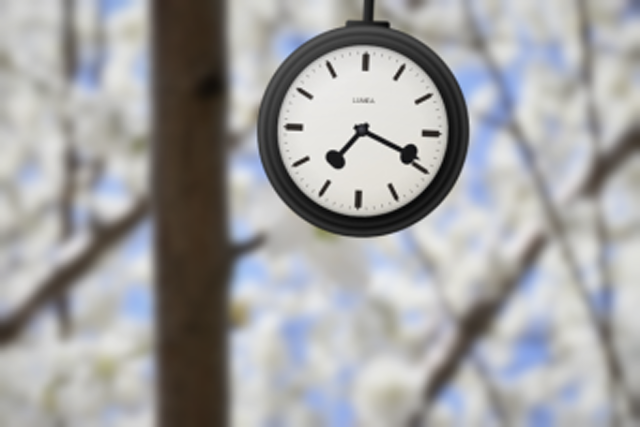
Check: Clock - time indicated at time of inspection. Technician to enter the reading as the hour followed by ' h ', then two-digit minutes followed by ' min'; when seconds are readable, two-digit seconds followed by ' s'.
7 h 19 min
